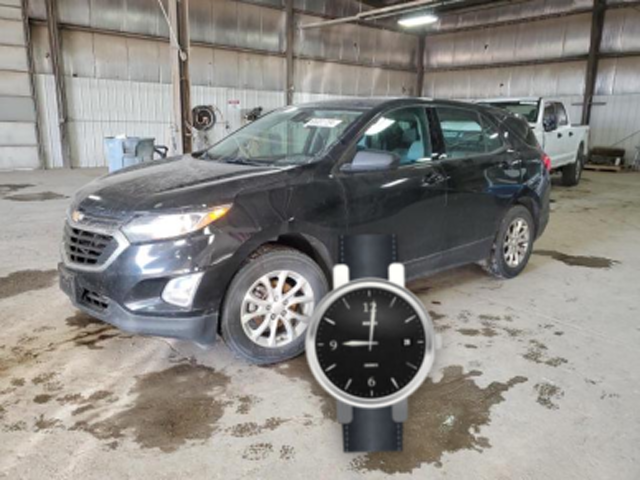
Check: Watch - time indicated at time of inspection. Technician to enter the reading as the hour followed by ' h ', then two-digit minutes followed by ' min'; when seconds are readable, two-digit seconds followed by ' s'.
9 h 01 min
